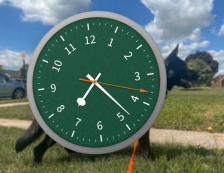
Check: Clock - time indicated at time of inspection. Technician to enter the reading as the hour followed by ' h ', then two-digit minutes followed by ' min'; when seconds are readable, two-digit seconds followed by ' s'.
7 h 23 min 18 s
